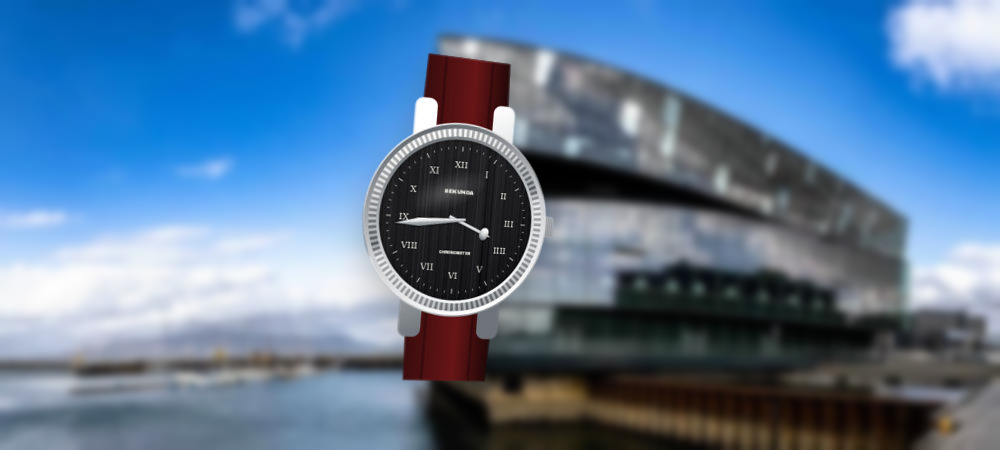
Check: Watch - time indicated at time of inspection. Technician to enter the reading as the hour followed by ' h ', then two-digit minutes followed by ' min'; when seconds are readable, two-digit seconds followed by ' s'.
3 h 44 min
